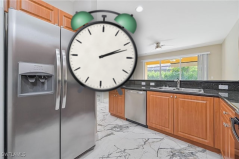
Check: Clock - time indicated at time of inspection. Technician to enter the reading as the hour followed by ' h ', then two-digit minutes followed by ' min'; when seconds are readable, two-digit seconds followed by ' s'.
2 h 12 min
